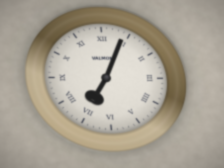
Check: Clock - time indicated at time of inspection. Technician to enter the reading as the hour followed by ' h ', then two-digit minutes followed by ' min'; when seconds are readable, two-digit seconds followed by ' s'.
7 h 04 min
